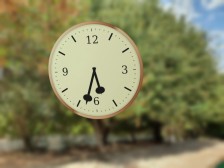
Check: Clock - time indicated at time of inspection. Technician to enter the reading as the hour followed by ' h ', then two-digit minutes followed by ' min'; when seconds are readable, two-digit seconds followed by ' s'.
5 h 33 min
